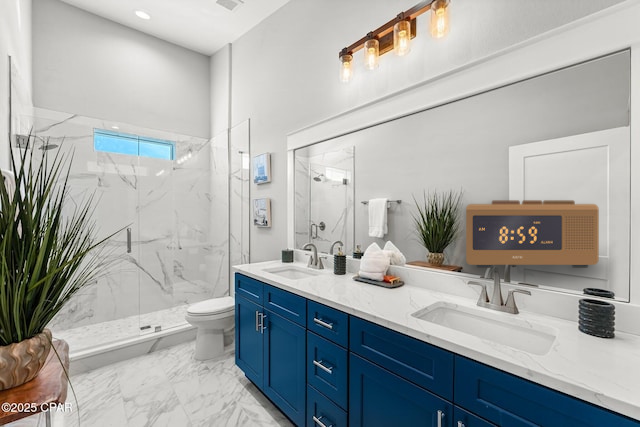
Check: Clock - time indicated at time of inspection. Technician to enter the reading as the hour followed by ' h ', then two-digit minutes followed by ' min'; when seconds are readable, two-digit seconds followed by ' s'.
8 h 59 min
